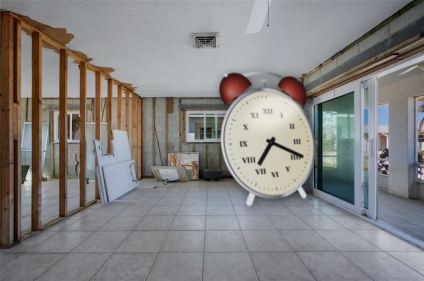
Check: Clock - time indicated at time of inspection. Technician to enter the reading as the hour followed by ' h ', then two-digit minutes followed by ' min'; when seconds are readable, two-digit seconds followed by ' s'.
7 h 19 min
